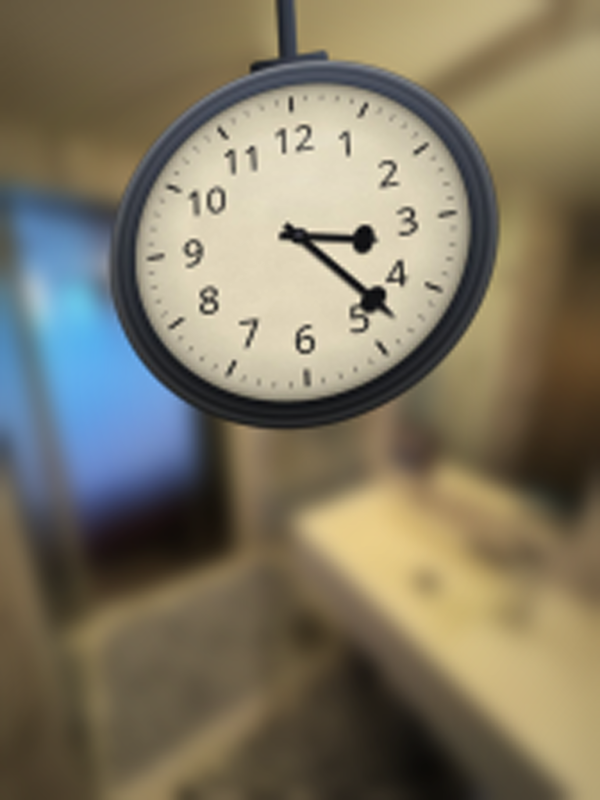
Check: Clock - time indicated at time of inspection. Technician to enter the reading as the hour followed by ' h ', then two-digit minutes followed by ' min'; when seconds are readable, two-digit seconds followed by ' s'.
3 h 23 min
